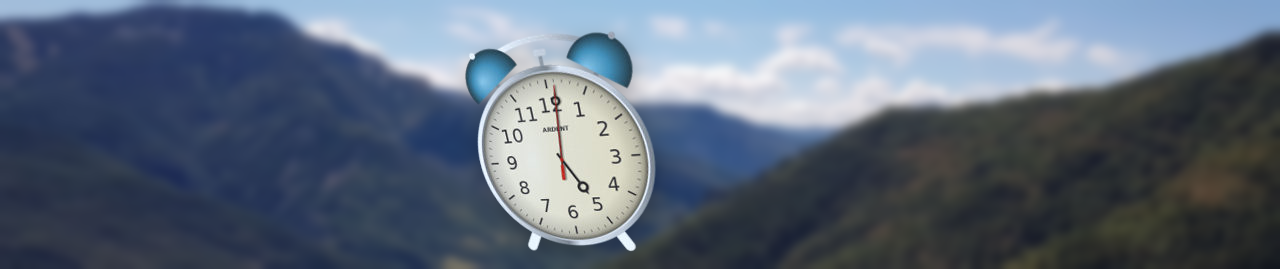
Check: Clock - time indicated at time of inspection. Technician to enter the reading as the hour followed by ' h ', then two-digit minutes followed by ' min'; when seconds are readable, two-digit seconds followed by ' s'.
5 h 01 min 01 s
